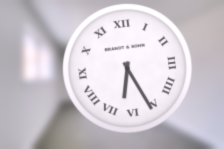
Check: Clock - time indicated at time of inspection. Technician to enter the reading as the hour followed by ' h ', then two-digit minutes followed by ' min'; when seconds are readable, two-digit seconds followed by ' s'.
6 h 26 min
